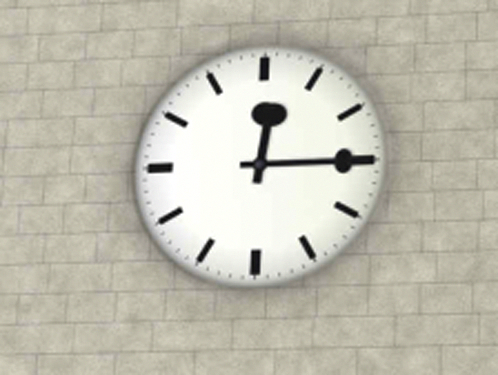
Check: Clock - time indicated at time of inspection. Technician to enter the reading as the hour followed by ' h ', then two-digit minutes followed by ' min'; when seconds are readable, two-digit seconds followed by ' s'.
12 h 15 min
